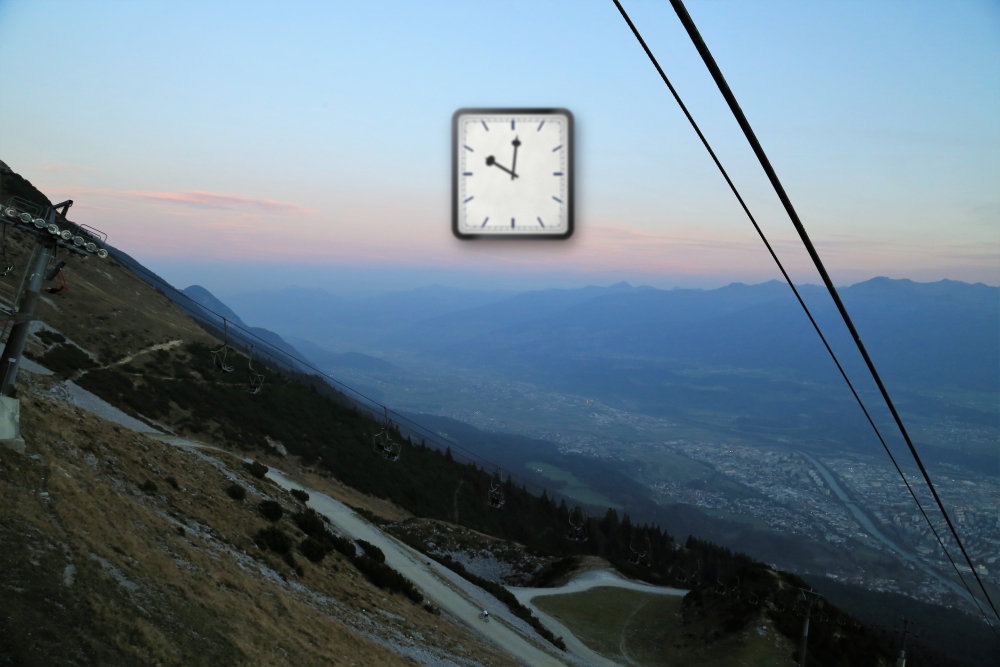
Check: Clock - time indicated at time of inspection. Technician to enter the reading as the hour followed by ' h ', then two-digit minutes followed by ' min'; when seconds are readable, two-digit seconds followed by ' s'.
10 h 01 min
